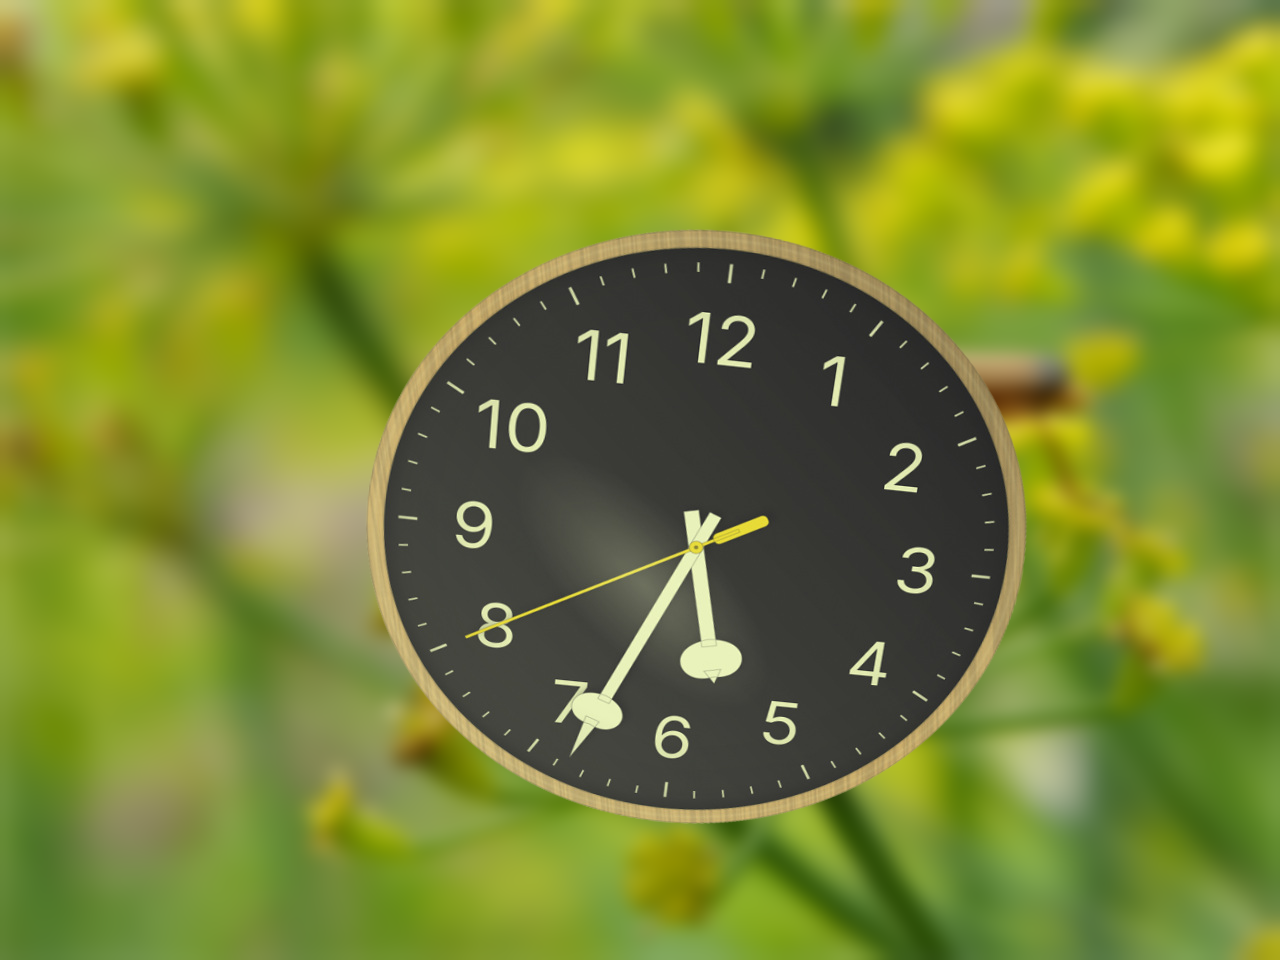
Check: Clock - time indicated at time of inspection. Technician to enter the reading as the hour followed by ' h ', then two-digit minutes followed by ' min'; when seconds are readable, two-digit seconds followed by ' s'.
5 h 33 min 40 s
